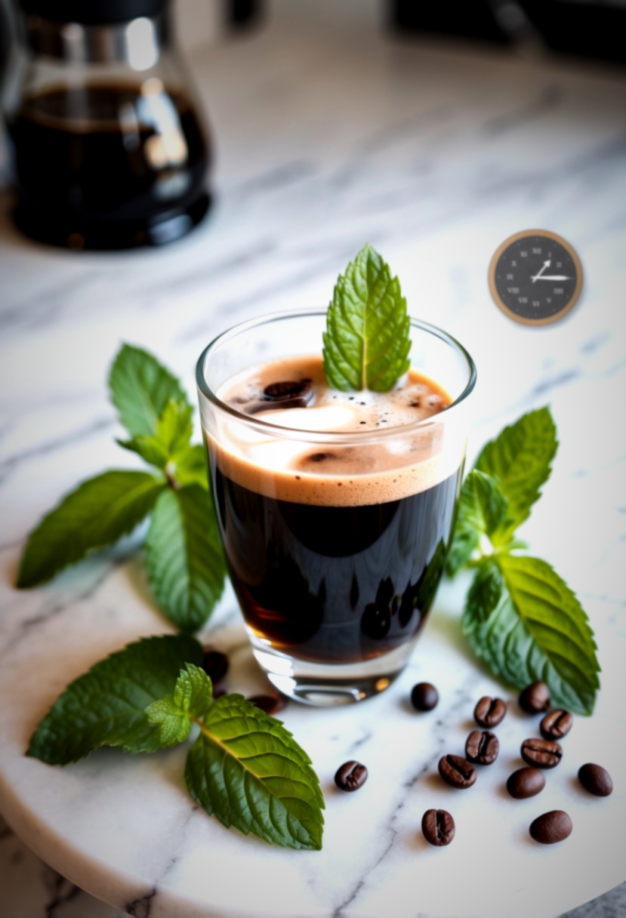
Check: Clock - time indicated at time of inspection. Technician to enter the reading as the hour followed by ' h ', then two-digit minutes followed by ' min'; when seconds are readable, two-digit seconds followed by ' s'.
1 h 15 min
